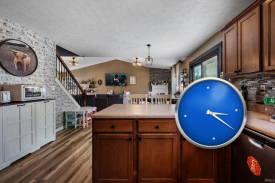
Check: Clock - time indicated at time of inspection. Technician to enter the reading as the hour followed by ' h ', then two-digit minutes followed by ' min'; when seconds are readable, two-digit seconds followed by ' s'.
3 h 22 min
